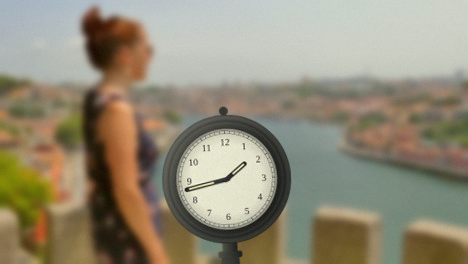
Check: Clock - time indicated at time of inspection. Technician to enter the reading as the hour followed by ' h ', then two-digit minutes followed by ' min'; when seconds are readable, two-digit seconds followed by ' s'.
1 h 43 min
